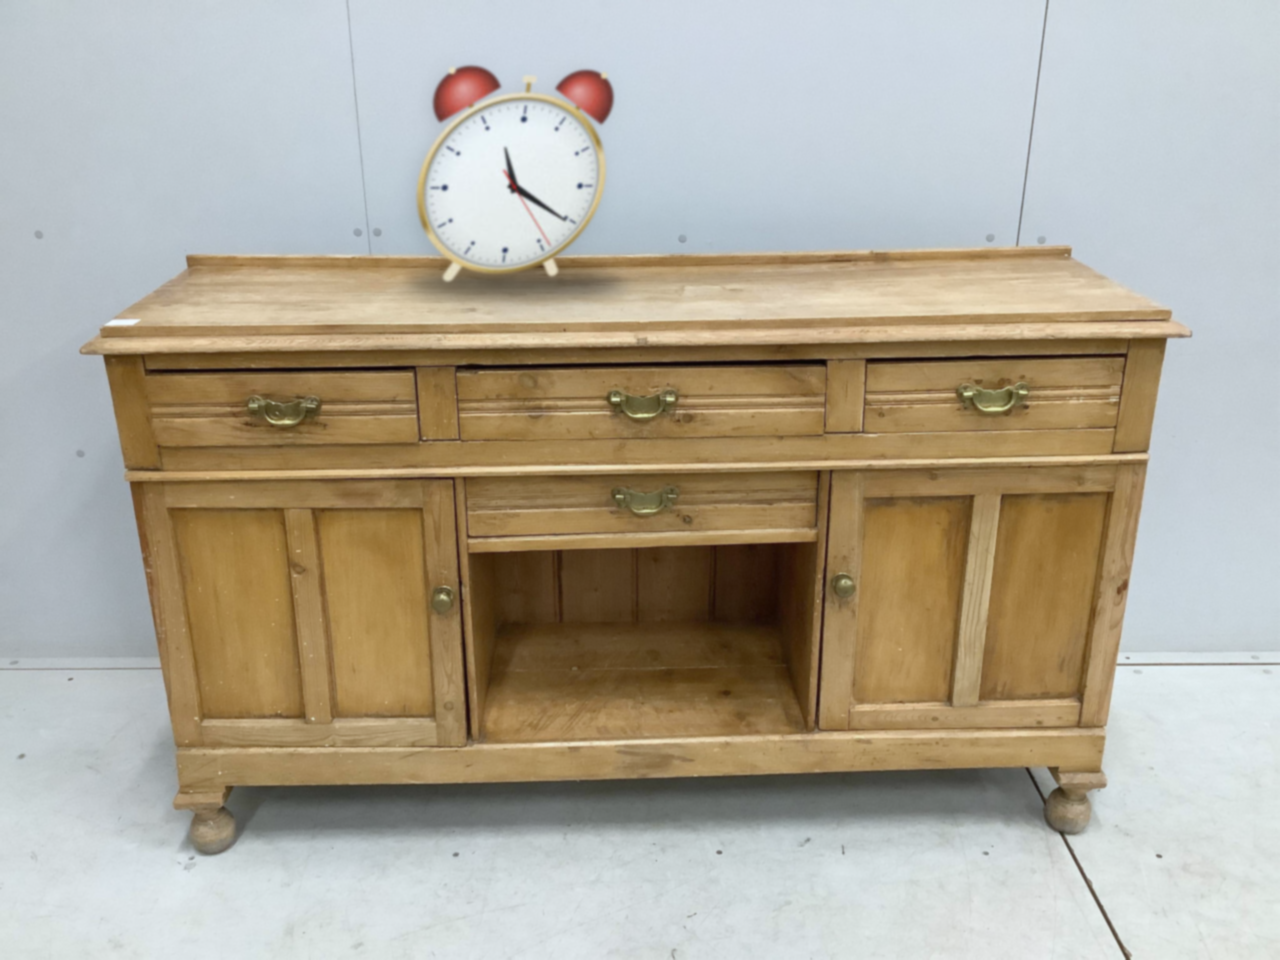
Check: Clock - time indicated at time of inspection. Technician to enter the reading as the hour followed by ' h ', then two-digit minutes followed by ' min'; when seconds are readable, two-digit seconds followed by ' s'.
11 h 20 min 24 s
